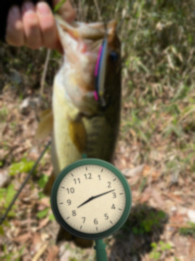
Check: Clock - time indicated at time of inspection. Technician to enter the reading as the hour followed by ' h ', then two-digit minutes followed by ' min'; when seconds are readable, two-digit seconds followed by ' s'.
8 h 13 min
